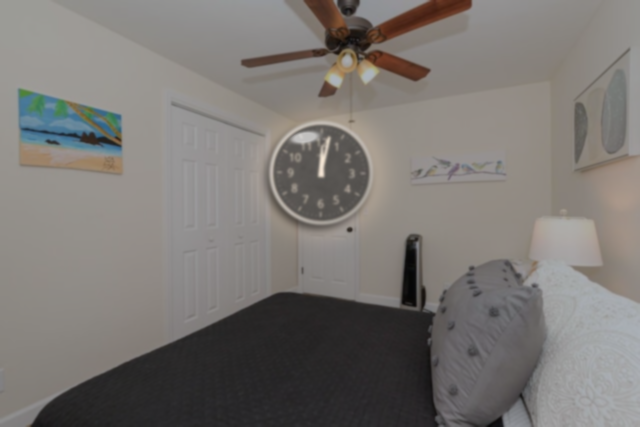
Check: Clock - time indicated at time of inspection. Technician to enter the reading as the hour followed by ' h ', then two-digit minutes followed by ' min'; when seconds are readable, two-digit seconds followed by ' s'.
12 h 02 min
